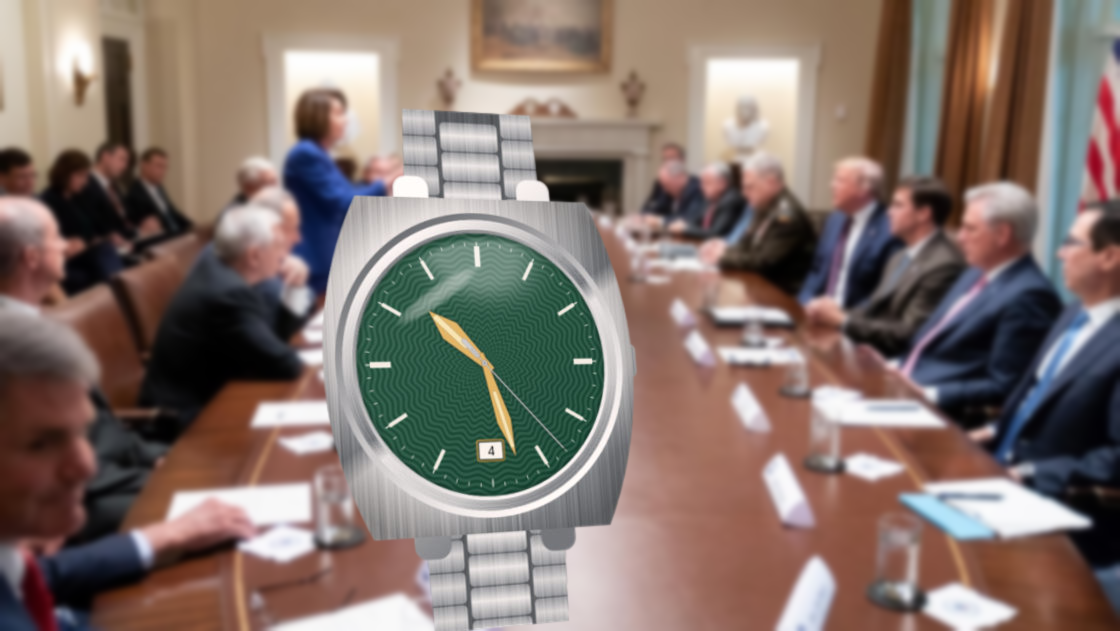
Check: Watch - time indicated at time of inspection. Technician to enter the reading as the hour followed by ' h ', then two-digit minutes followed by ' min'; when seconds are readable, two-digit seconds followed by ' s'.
10 h 27 min 23 s
